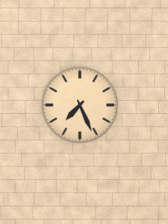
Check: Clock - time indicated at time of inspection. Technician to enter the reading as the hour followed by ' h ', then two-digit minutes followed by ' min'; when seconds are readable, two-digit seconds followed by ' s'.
7 h 26 min
